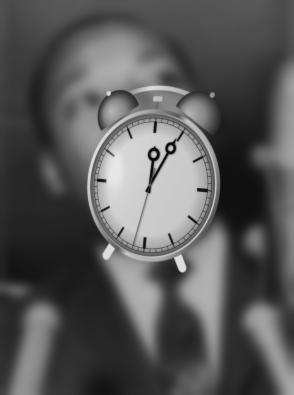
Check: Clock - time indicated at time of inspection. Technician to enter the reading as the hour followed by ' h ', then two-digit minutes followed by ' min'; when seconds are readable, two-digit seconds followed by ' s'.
12 h 04 min 32 s
